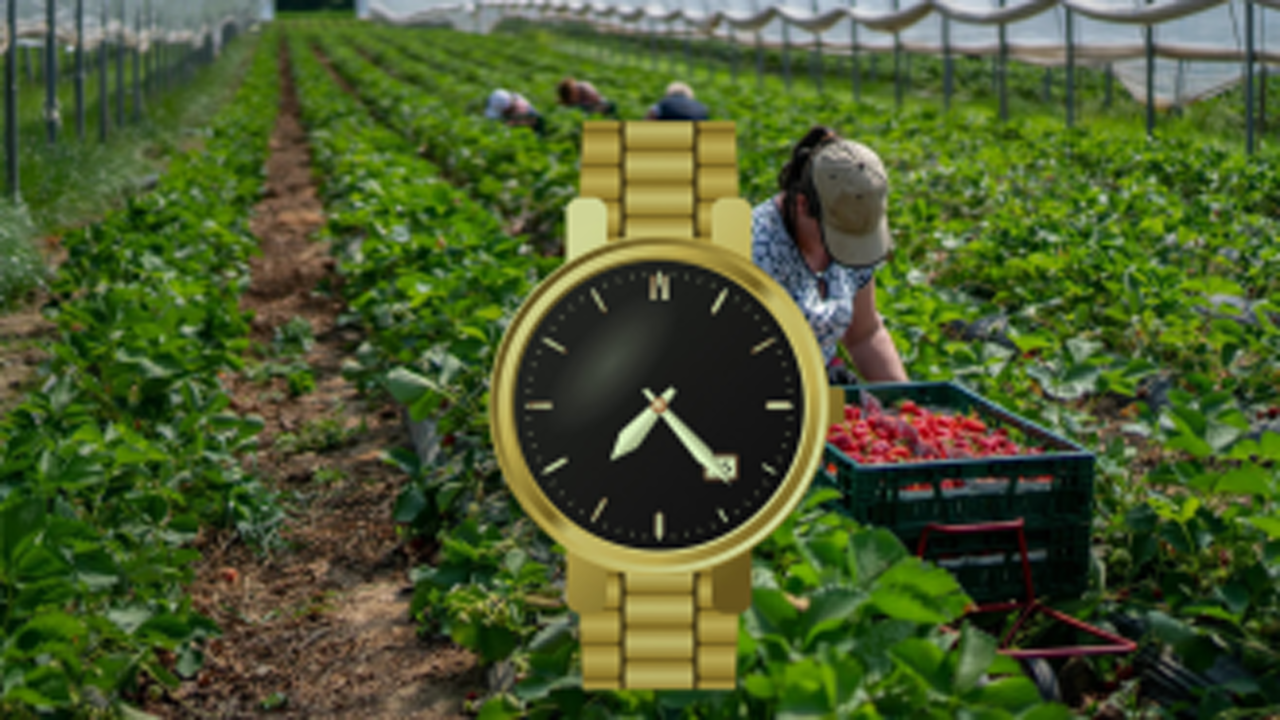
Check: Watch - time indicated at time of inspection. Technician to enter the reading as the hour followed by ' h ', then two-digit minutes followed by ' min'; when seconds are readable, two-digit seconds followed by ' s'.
7 h 23 min
